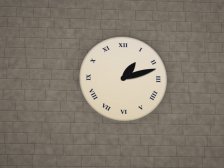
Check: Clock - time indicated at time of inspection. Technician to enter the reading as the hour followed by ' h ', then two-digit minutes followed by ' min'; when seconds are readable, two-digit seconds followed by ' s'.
1 h 12 min
